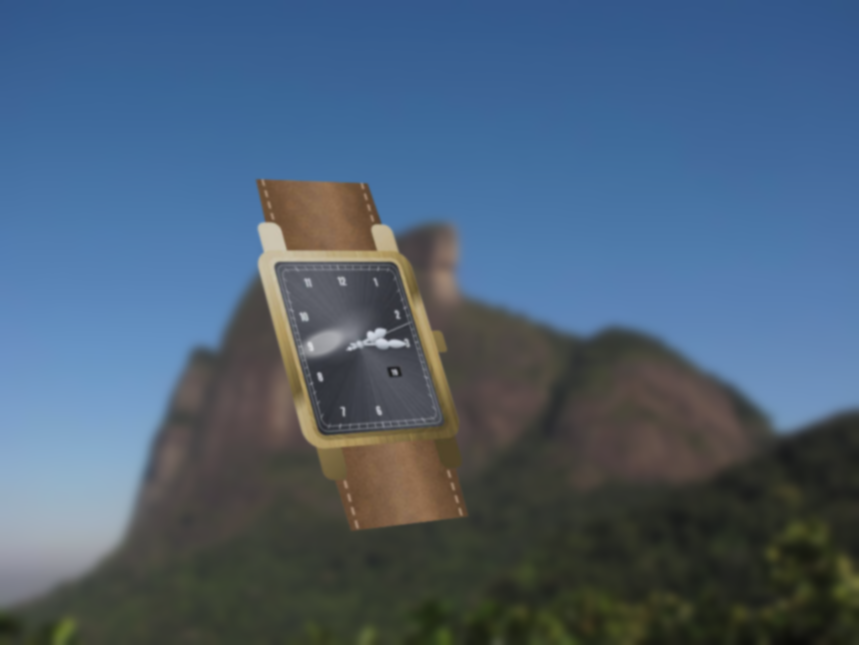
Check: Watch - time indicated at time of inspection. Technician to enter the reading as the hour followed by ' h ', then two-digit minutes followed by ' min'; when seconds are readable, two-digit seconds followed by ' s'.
2 h 15 min 12 s
